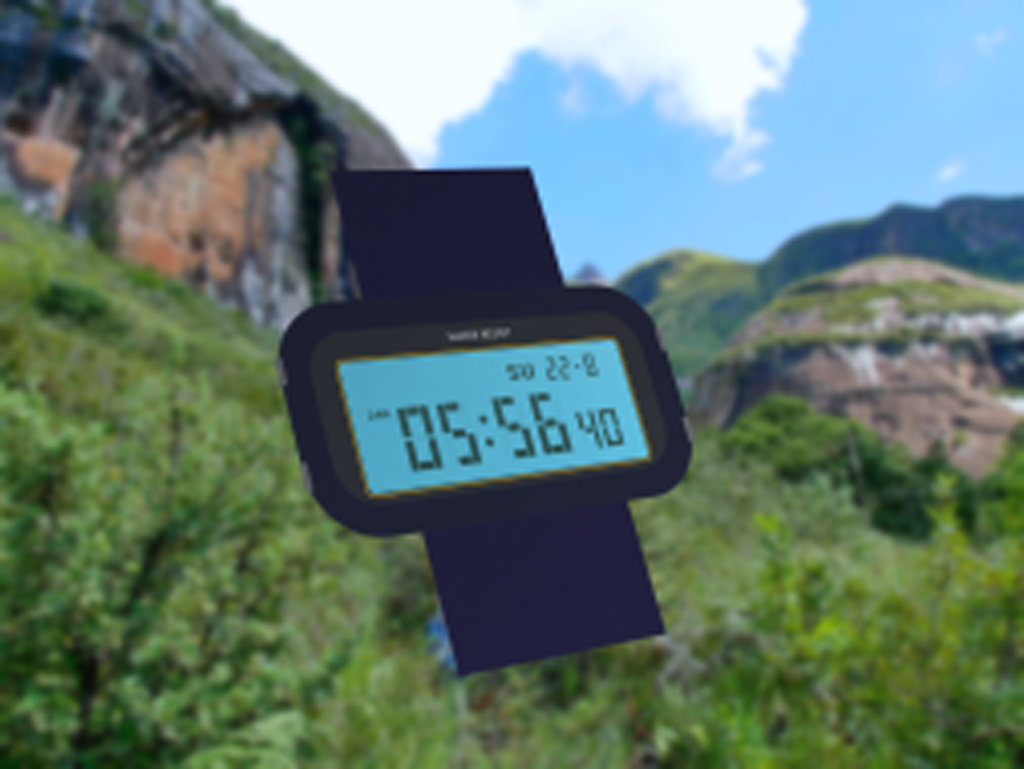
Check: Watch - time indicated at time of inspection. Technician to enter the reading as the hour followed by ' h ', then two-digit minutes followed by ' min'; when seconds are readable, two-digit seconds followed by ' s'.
5 h 56 min 40 s
